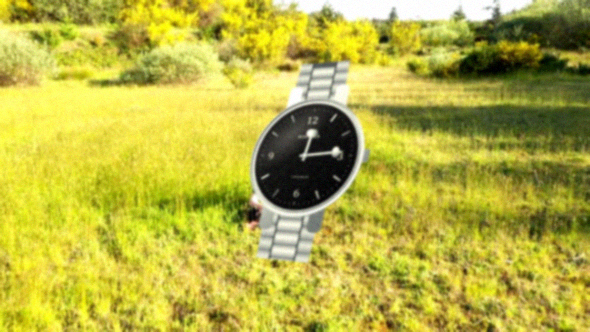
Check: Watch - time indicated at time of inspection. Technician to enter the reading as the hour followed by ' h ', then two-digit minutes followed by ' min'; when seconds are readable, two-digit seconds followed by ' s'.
12 h 14 min
